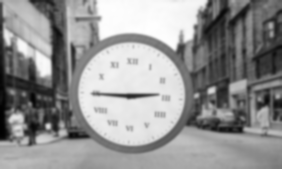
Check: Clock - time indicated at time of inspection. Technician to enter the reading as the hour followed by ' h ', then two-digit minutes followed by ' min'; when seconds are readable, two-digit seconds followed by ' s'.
2 h 45 min
